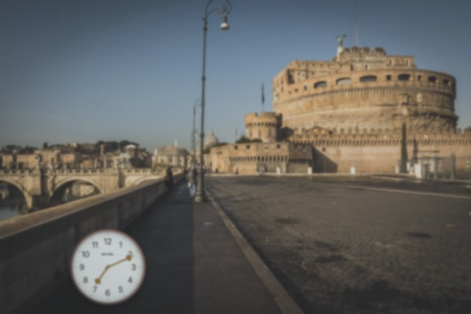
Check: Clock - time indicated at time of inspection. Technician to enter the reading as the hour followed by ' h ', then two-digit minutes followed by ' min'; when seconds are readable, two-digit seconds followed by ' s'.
7 h 11 min
